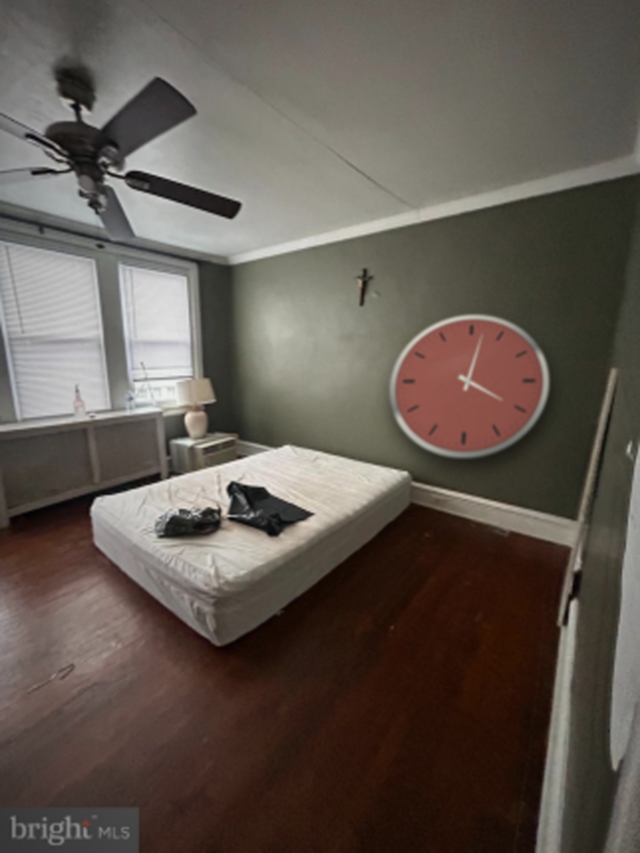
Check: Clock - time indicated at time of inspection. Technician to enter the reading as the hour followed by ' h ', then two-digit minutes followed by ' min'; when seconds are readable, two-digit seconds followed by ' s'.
4 h 02 min
